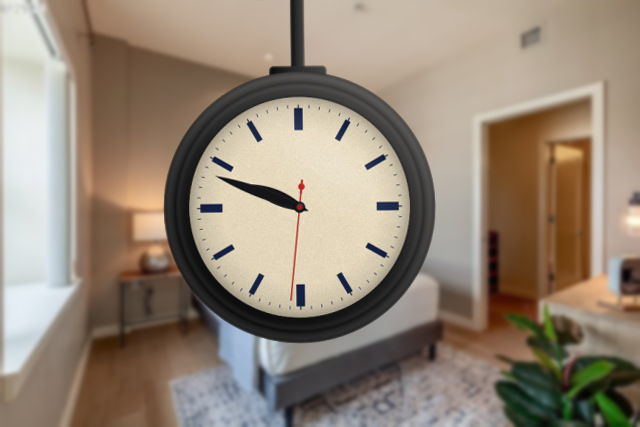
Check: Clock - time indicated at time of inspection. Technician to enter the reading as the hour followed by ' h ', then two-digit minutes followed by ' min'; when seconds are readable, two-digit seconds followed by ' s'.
9 h 48 min 31 s
